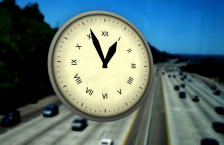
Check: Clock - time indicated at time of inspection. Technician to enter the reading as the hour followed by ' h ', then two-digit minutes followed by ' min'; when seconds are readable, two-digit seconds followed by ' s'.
12 h 56 min
